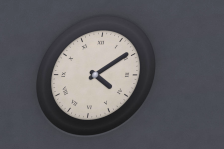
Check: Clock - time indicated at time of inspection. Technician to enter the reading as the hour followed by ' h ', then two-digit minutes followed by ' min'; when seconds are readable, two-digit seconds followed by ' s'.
4 h 09 min
